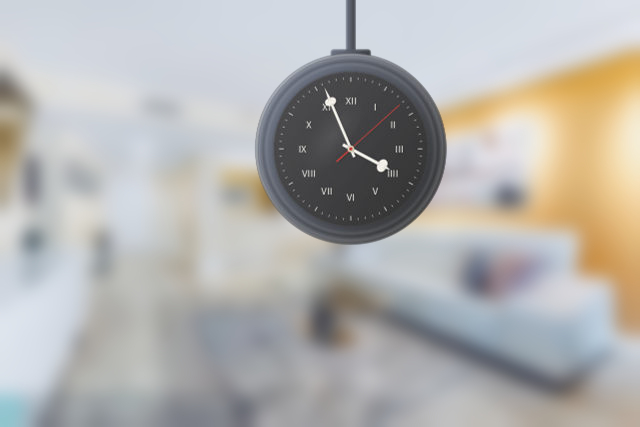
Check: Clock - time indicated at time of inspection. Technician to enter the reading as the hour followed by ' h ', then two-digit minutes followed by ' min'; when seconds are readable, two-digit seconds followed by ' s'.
3 h 56 min 08 s
